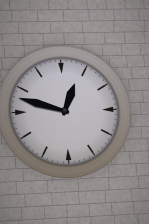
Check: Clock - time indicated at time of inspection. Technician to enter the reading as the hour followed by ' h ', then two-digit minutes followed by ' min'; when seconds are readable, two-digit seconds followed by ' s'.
12 h 48 min
